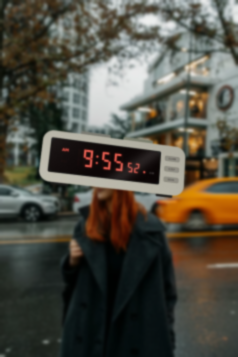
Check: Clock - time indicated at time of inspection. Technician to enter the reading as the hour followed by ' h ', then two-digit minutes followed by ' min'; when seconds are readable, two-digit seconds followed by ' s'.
9 h 55 min
